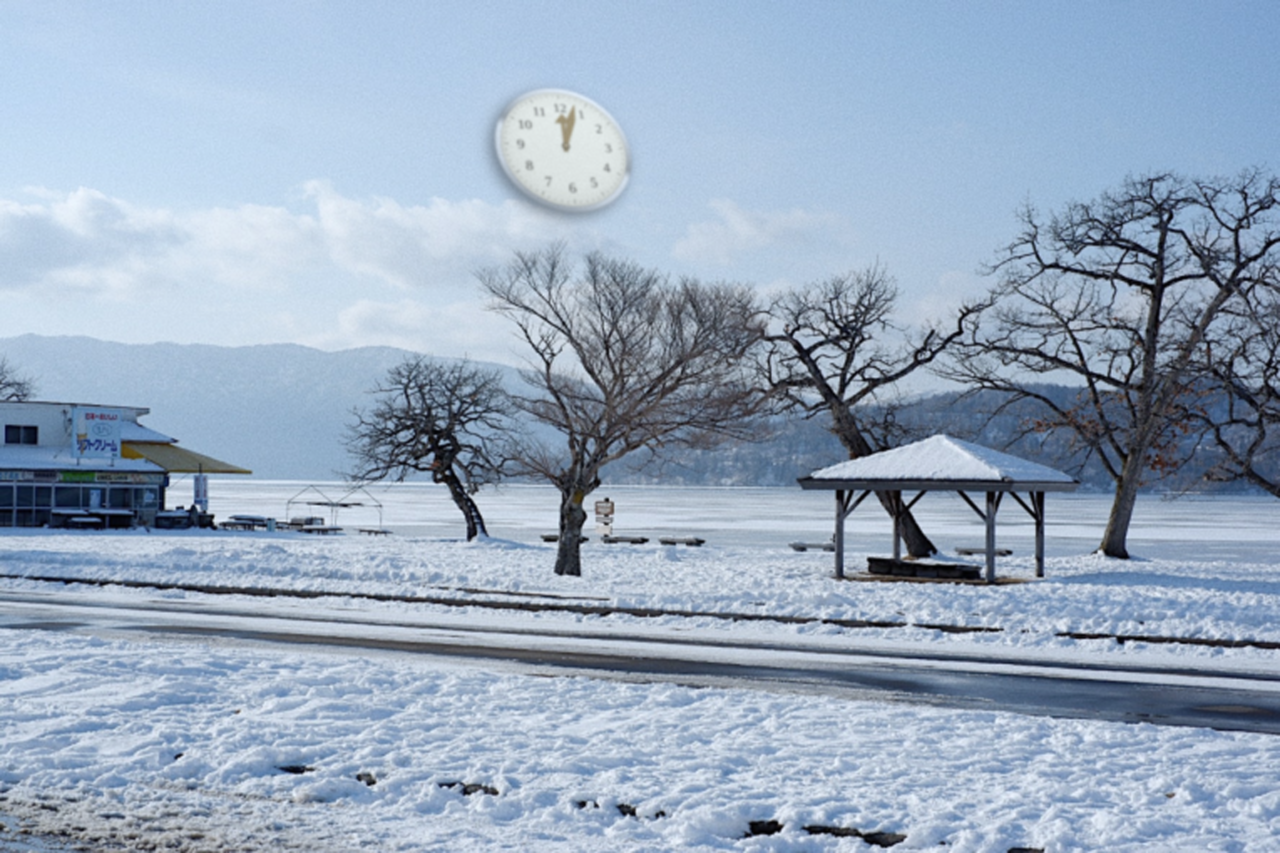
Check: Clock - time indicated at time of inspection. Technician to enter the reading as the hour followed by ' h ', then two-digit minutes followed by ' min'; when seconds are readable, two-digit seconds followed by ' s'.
12 h 03 min
